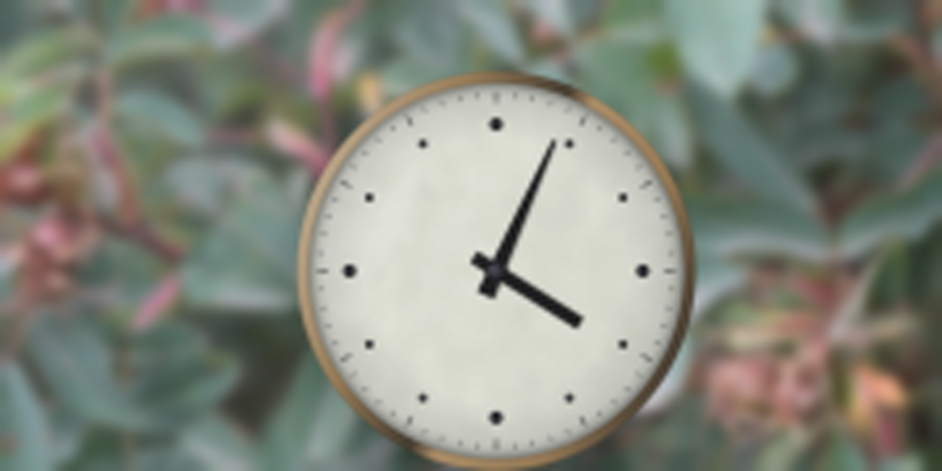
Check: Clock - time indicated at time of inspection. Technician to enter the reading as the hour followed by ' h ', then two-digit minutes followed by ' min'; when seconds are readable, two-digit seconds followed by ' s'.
4 h 04 min
